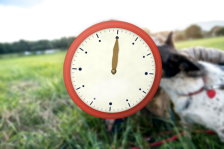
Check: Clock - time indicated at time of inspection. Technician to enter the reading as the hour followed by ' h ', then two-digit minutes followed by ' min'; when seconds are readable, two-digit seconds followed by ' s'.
12 h 00 min
